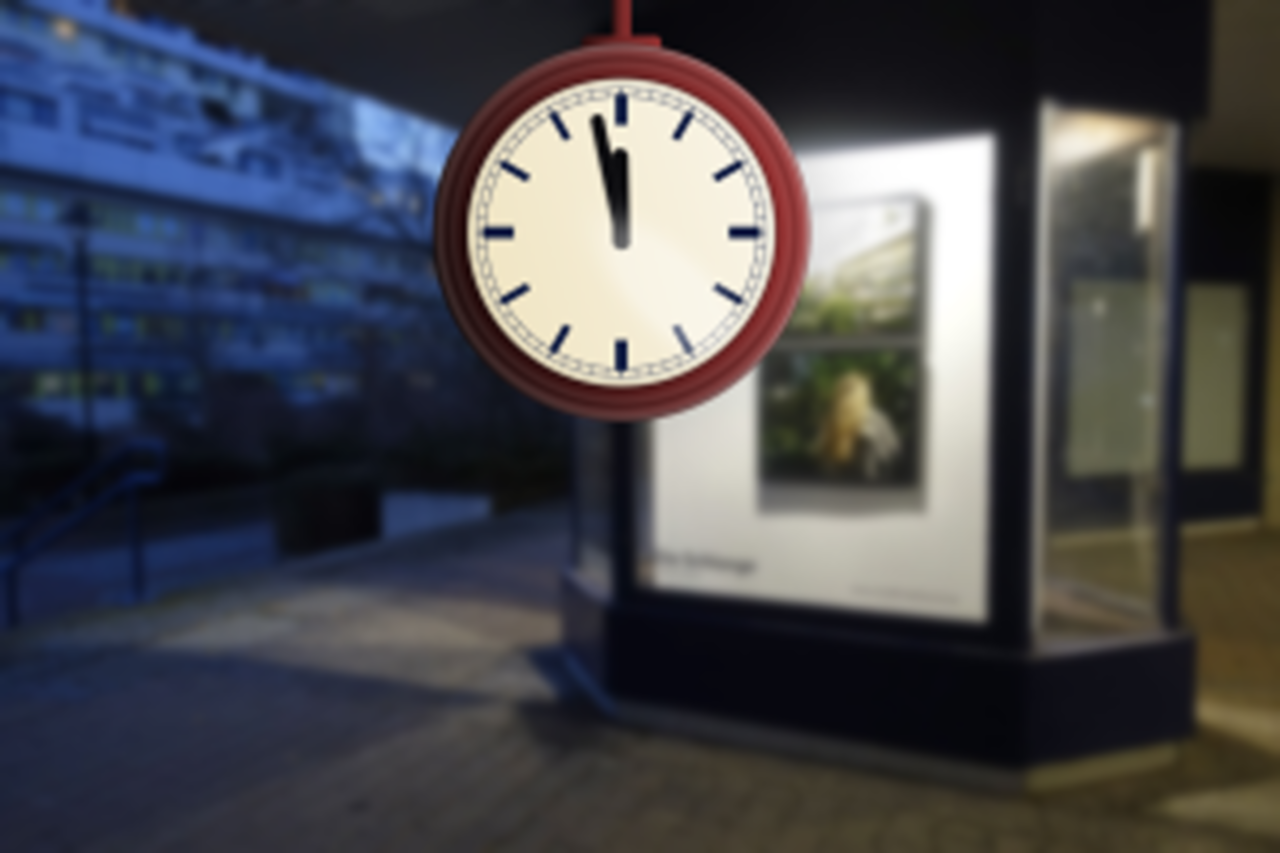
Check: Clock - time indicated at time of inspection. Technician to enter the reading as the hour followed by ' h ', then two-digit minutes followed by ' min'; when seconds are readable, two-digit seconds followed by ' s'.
11 h 58 min
